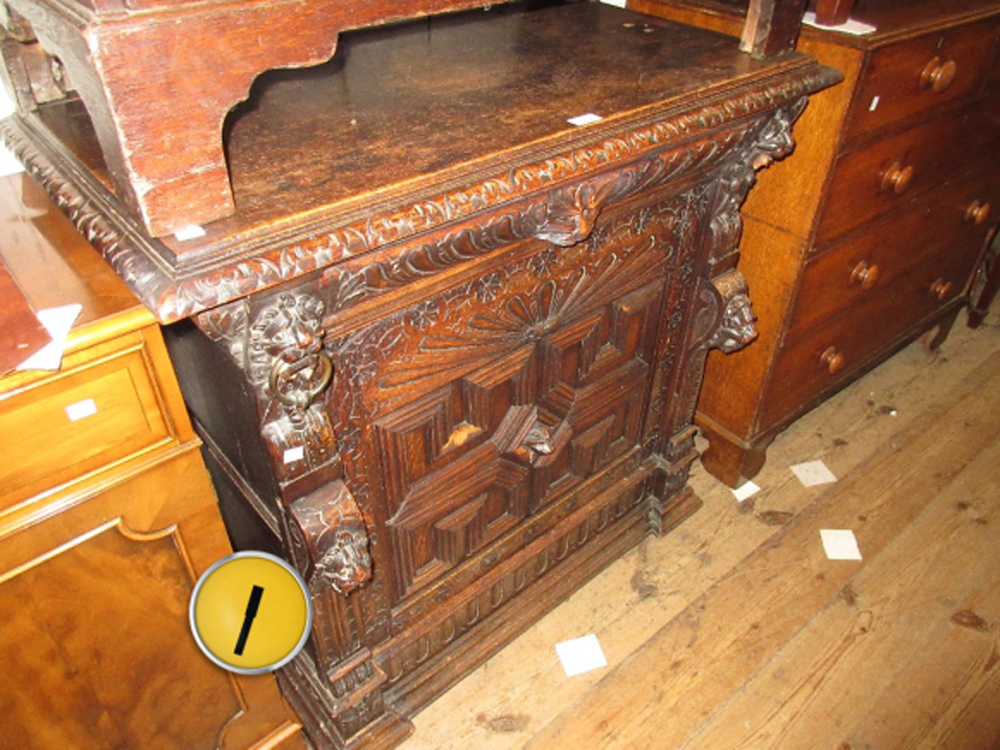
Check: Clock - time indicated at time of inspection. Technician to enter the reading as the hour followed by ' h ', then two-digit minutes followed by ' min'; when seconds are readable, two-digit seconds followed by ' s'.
12 h 33 min
